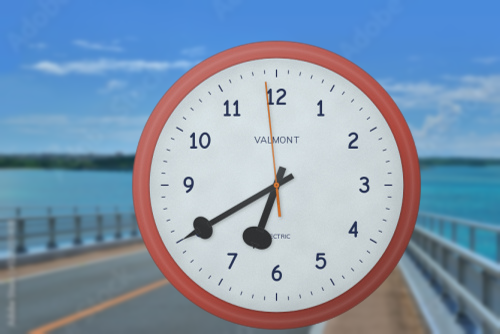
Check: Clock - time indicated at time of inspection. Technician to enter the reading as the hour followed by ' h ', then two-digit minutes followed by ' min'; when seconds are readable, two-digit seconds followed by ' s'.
6 h 39 min 59 s
